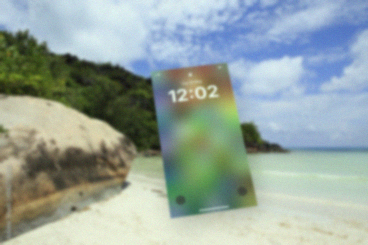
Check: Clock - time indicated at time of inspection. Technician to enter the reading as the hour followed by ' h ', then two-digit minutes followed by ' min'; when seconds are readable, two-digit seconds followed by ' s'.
12 h 02 min
